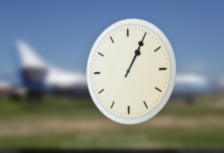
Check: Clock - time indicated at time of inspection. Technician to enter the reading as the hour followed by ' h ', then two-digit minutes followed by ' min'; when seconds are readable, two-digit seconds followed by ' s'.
1 h 05 min
